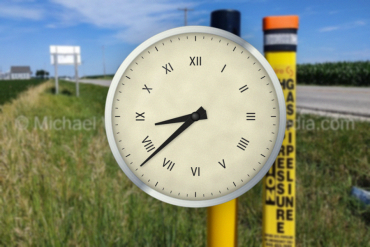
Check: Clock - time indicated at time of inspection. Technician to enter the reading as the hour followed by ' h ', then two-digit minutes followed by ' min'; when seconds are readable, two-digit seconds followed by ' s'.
8 h 38 min
